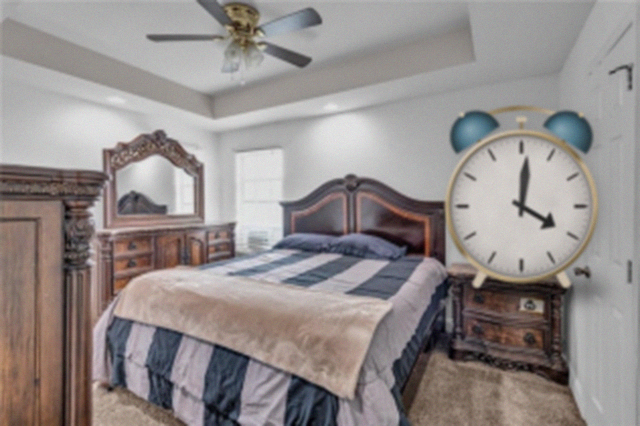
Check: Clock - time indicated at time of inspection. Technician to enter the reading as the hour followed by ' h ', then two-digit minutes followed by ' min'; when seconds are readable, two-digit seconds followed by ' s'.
4 h 01 min
